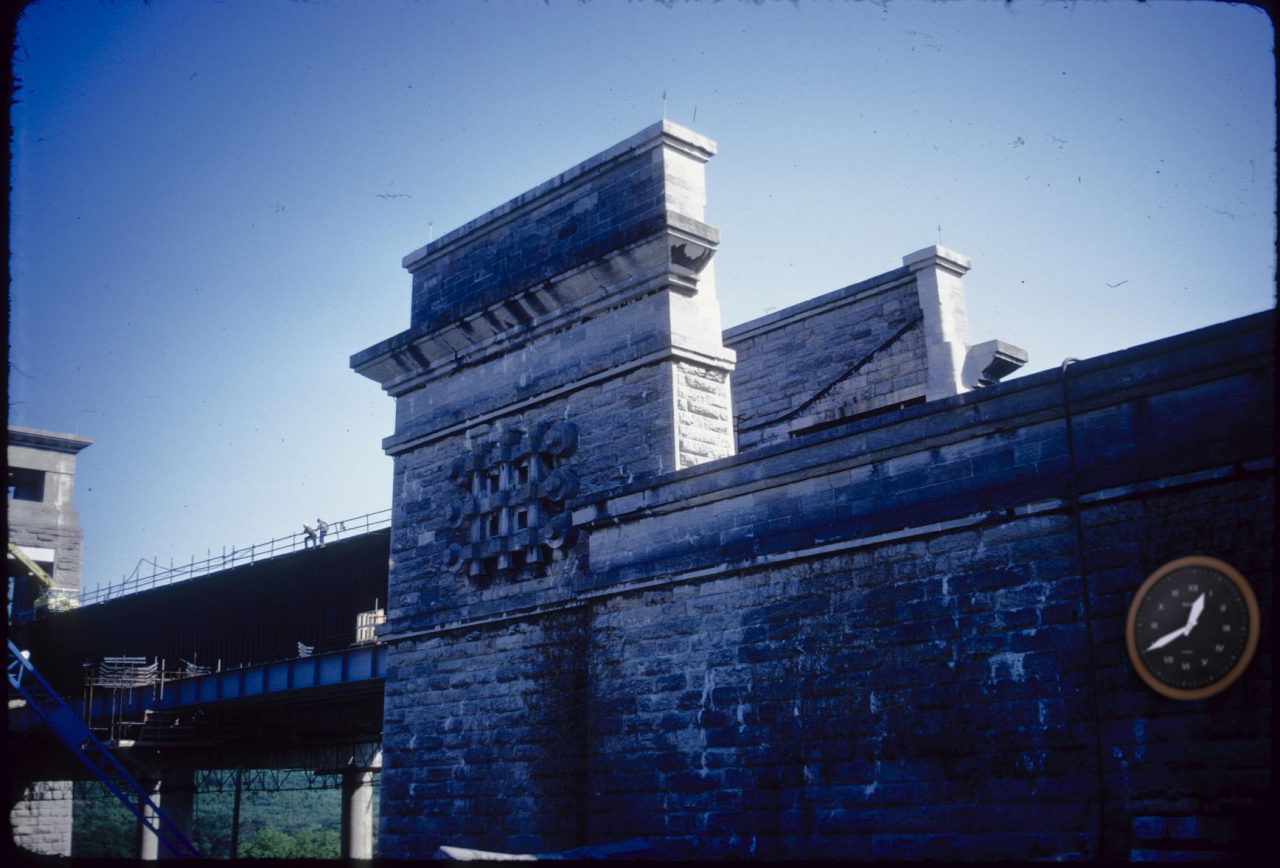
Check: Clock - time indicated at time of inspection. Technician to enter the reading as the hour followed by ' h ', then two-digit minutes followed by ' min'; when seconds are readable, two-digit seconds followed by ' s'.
12 h 40 min
